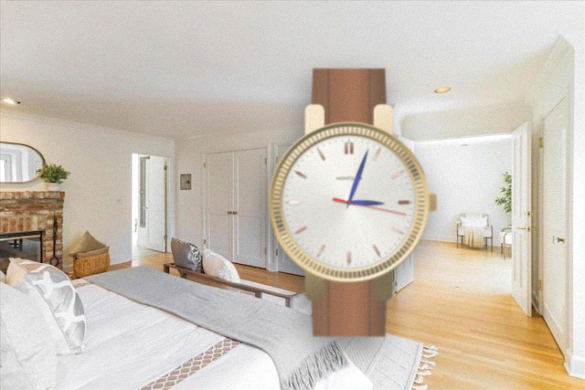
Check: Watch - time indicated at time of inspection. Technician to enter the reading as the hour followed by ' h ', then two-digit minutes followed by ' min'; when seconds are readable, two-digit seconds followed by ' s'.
3 h 03 min 17 s
